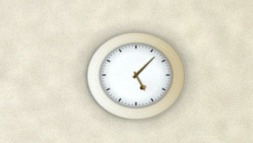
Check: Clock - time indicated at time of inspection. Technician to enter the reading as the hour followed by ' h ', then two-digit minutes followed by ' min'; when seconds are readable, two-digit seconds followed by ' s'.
5 h 07 min
